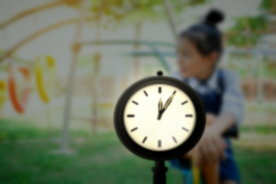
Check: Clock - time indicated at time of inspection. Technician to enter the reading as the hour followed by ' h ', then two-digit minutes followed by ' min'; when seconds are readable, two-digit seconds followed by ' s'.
12 h 05 min
